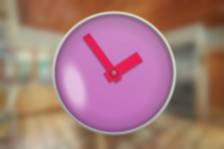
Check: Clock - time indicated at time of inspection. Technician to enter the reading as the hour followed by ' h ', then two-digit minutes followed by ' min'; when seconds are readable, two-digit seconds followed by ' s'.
1 h 54 min
